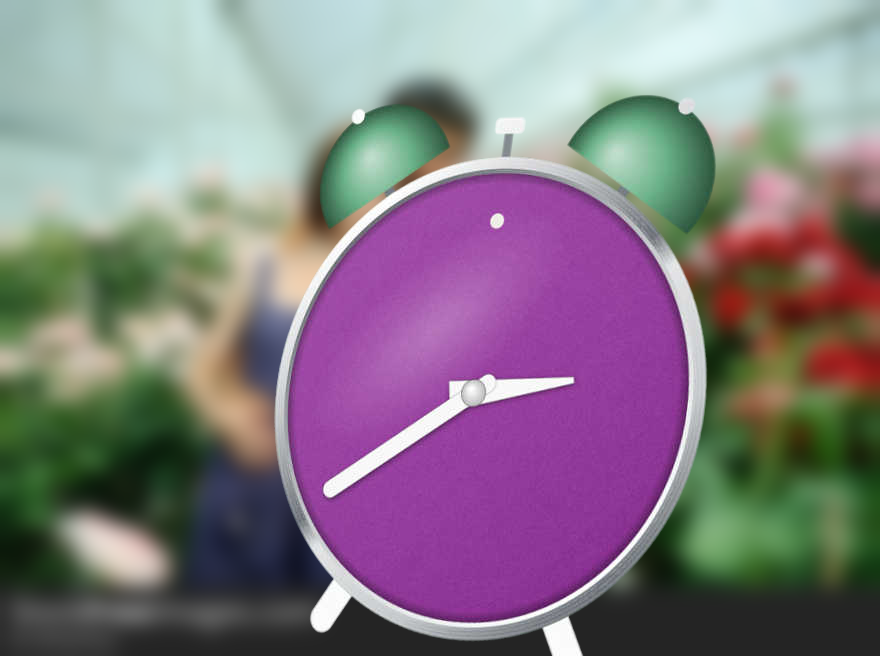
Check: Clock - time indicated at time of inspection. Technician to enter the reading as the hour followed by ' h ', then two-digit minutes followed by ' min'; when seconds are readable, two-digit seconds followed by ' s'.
2 h 39 min
